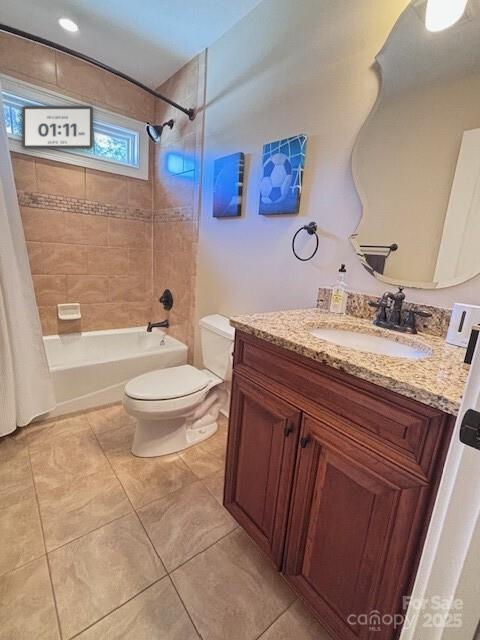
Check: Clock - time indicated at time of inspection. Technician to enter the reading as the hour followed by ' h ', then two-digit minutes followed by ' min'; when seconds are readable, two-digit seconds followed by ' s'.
1 h 11 min
